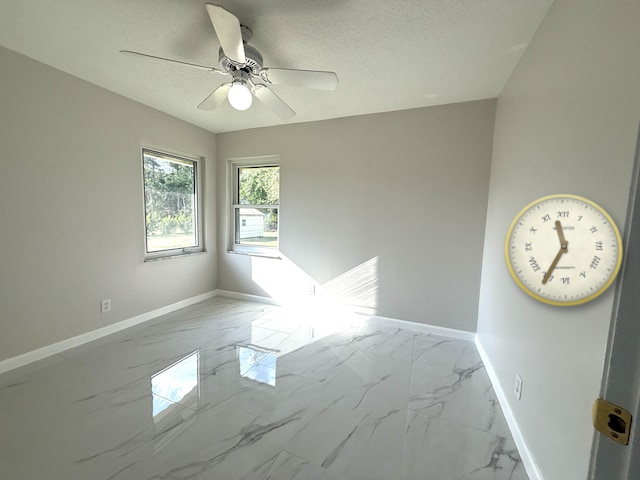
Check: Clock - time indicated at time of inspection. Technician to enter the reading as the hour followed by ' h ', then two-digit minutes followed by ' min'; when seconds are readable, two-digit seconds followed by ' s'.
11 h 35 min
